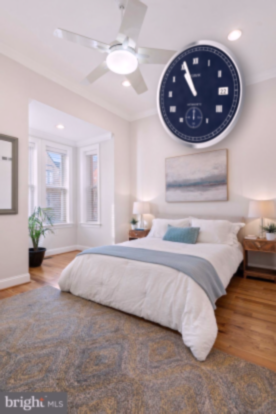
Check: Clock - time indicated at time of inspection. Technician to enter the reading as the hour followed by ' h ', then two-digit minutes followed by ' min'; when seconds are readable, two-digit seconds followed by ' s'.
10 h 56 min
